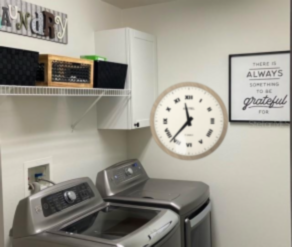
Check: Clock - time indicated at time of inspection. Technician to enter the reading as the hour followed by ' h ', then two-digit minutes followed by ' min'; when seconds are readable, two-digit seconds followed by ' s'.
11 h 37 min
